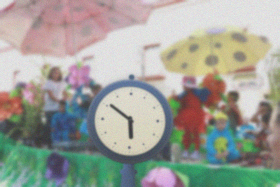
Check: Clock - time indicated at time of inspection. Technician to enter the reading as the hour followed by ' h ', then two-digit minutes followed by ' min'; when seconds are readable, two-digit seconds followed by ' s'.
5 h 51 min
